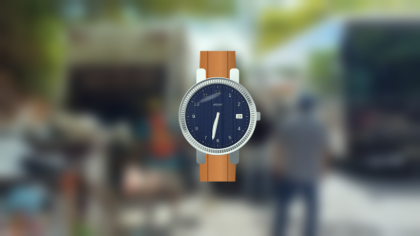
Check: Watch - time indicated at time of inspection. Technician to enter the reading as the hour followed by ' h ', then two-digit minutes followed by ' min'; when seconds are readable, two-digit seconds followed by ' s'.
6 h 32 min
